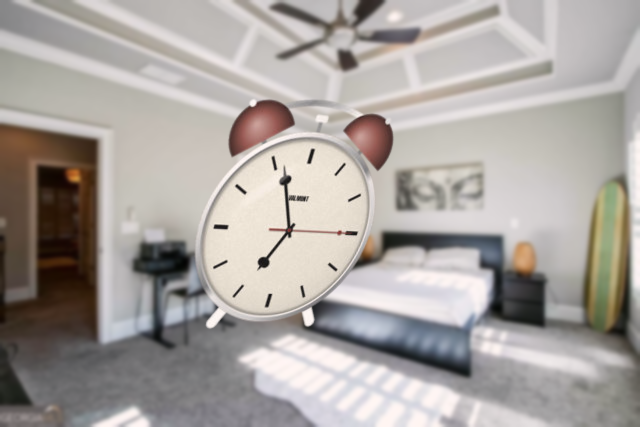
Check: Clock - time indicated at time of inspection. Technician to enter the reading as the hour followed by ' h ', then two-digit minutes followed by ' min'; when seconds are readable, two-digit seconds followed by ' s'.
6 h 56 min 15 s
